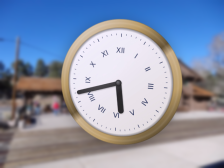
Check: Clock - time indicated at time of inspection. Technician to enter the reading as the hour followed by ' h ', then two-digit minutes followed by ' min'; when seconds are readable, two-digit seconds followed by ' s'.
5 h 42 min
